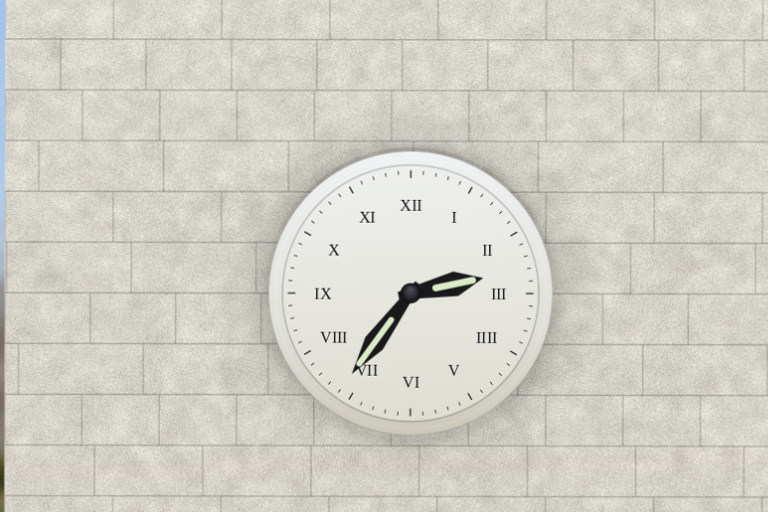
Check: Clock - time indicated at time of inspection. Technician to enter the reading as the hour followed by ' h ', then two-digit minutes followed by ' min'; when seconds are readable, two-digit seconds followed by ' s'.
2 h 36 min
